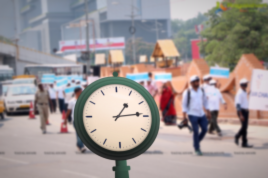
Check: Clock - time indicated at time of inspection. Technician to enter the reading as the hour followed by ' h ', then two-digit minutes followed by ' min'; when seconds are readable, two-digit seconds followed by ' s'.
1 h 14 min
